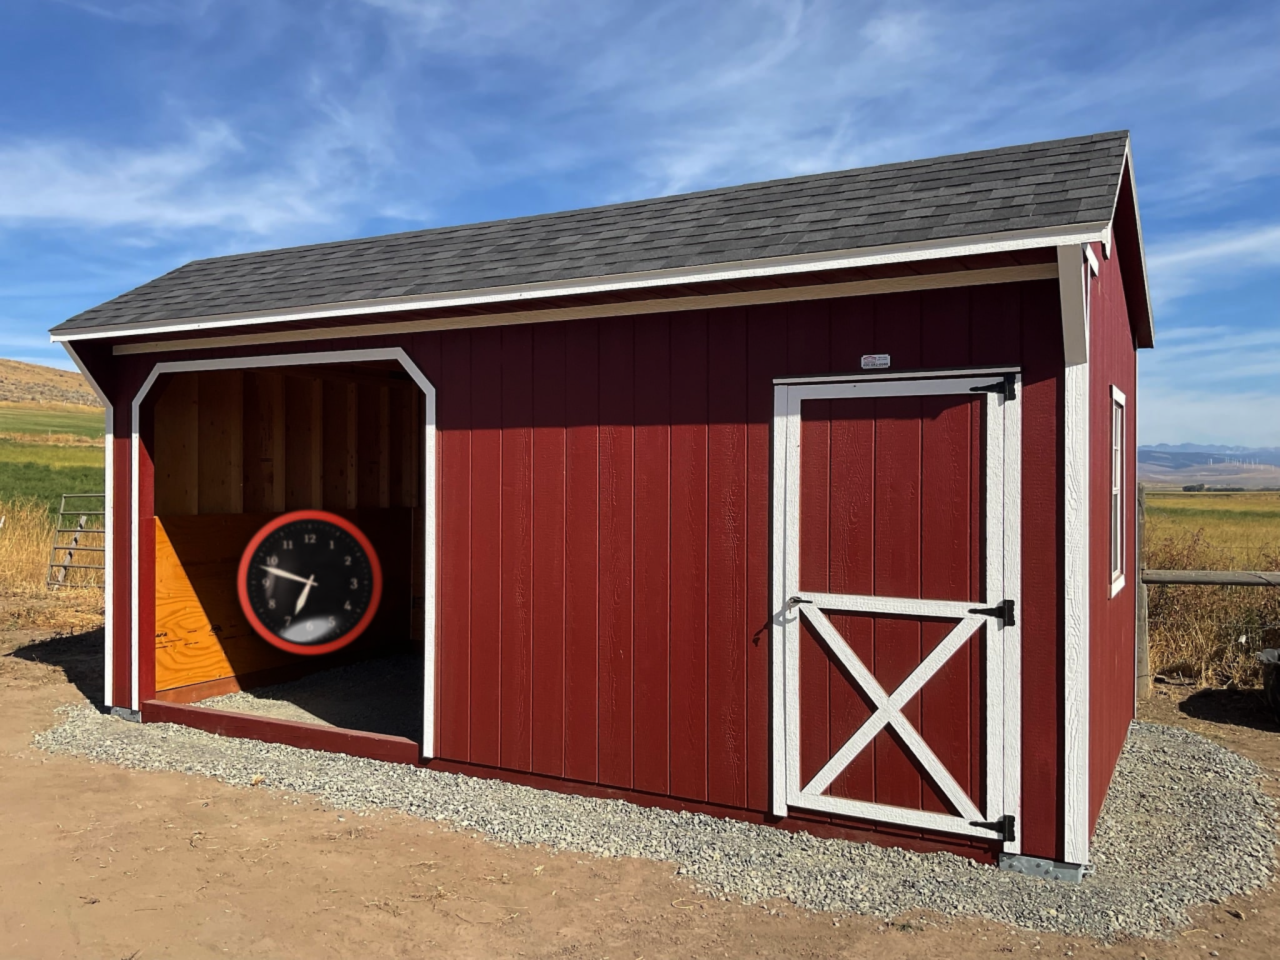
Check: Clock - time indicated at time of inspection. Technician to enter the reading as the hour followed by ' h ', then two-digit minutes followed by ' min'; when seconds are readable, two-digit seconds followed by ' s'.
6 h 48 min
